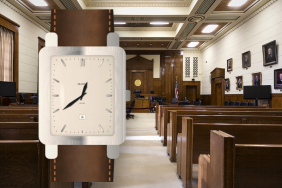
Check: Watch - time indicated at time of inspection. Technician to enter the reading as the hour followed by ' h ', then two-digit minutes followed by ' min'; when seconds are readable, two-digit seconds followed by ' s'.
12 h 39 min
